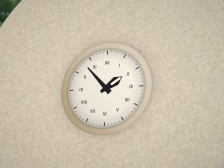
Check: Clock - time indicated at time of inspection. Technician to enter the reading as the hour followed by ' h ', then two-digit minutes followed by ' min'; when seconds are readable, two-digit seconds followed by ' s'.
1 h 53 min
